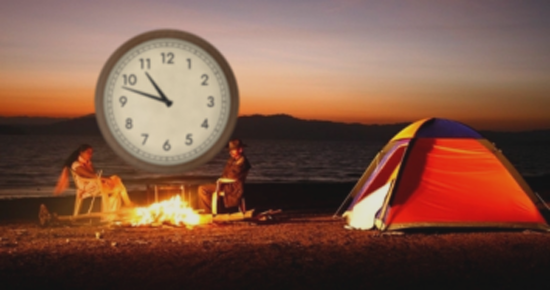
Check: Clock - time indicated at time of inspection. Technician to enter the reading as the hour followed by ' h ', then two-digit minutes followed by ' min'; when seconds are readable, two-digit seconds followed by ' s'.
10 h 48 min
